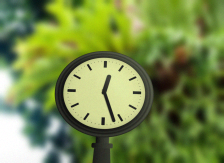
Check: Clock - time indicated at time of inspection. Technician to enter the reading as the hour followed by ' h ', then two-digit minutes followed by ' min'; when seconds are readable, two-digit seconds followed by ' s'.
12 h 27 min
